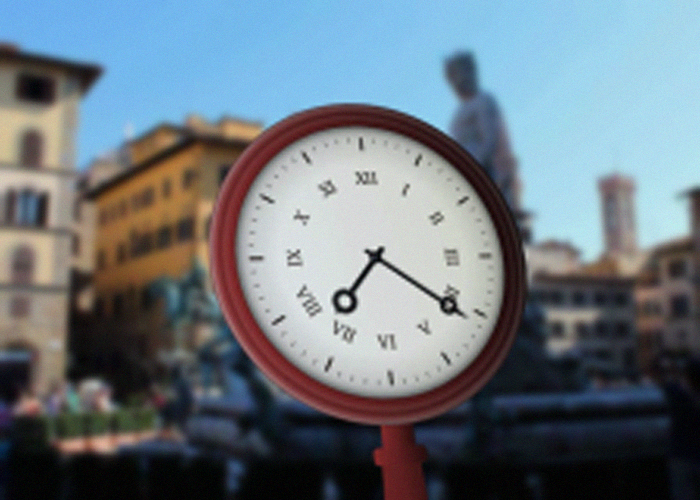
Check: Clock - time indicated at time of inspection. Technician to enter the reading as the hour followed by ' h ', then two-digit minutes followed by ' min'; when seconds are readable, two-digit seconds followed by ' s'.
7 h 21 min
